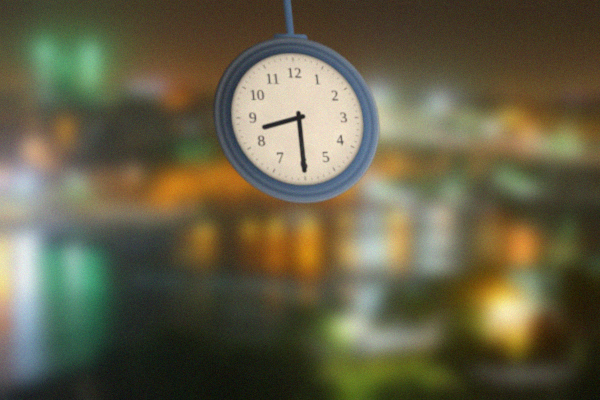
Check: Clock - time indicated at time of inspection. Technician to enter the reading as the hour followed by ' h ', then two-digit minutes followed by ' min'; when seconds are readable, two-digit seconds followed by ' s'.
8 h 30 min
